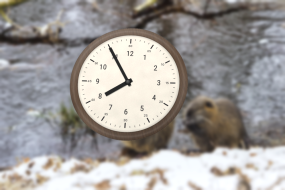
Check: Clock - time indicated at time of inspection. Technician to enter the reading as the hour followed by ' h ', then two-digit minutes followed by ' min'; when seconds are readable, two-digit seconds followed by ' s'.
7 h 55 min
